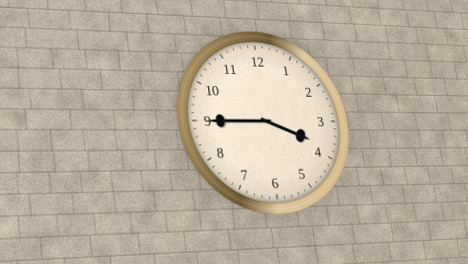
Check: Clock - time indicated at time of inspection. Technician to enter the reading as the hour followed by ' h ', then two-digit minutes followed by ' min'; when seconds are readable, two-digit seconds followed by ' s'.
3 h 45 min
